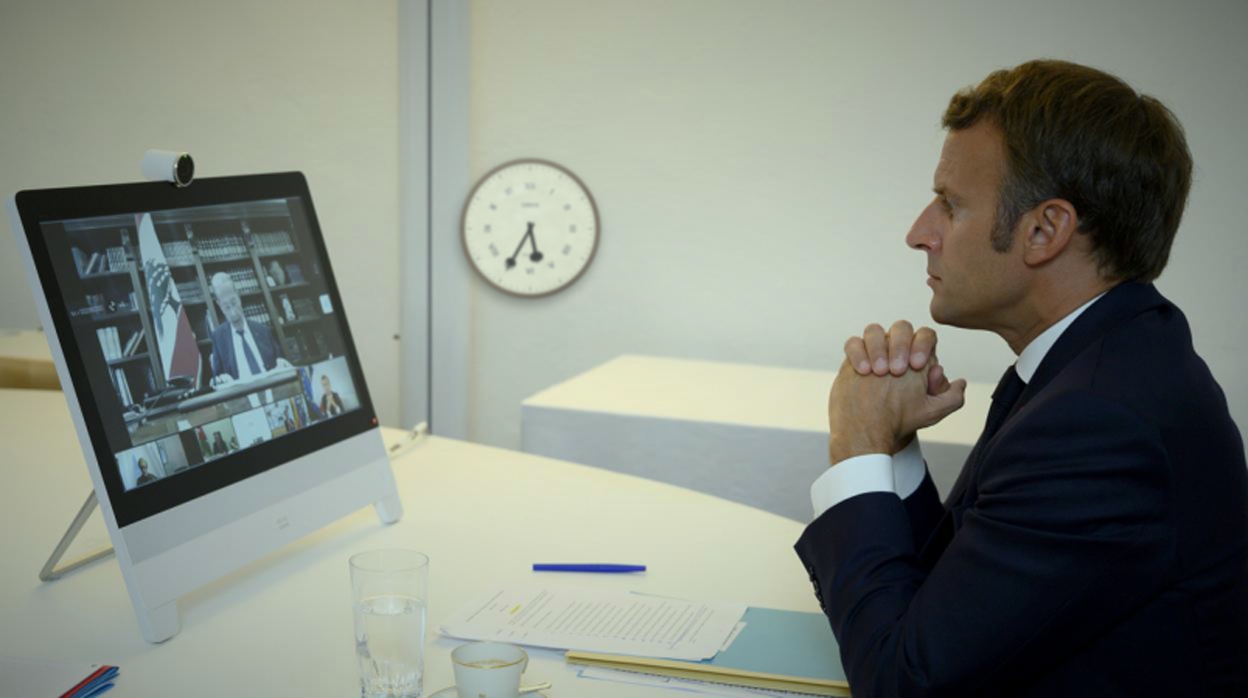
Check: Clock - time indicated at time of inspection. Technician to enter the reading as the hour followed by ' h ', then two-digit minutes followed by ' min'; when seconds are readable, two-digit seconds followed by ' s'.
5 h 35 min
